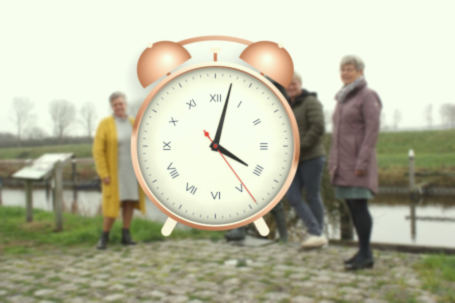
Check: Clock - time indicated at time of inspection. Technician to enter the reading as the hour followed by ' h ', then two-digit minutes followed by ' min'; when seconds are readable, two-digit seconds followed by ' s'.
4 h 02 min 24 s
